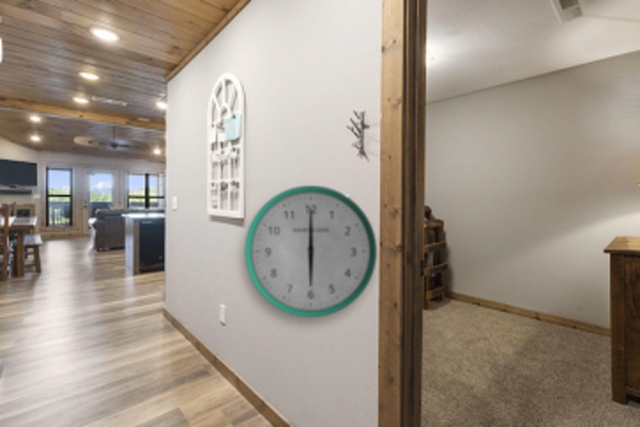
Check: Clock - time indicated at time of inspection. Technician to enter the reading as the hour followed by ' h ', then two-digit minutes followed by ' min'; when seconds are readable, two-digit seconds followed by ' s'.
6 h 00 min
